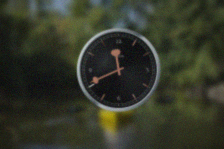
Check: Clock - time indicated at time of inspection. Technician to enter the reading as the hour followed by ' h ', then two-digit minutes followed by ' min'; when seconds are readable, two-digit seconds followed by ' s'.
11 h 41 min
